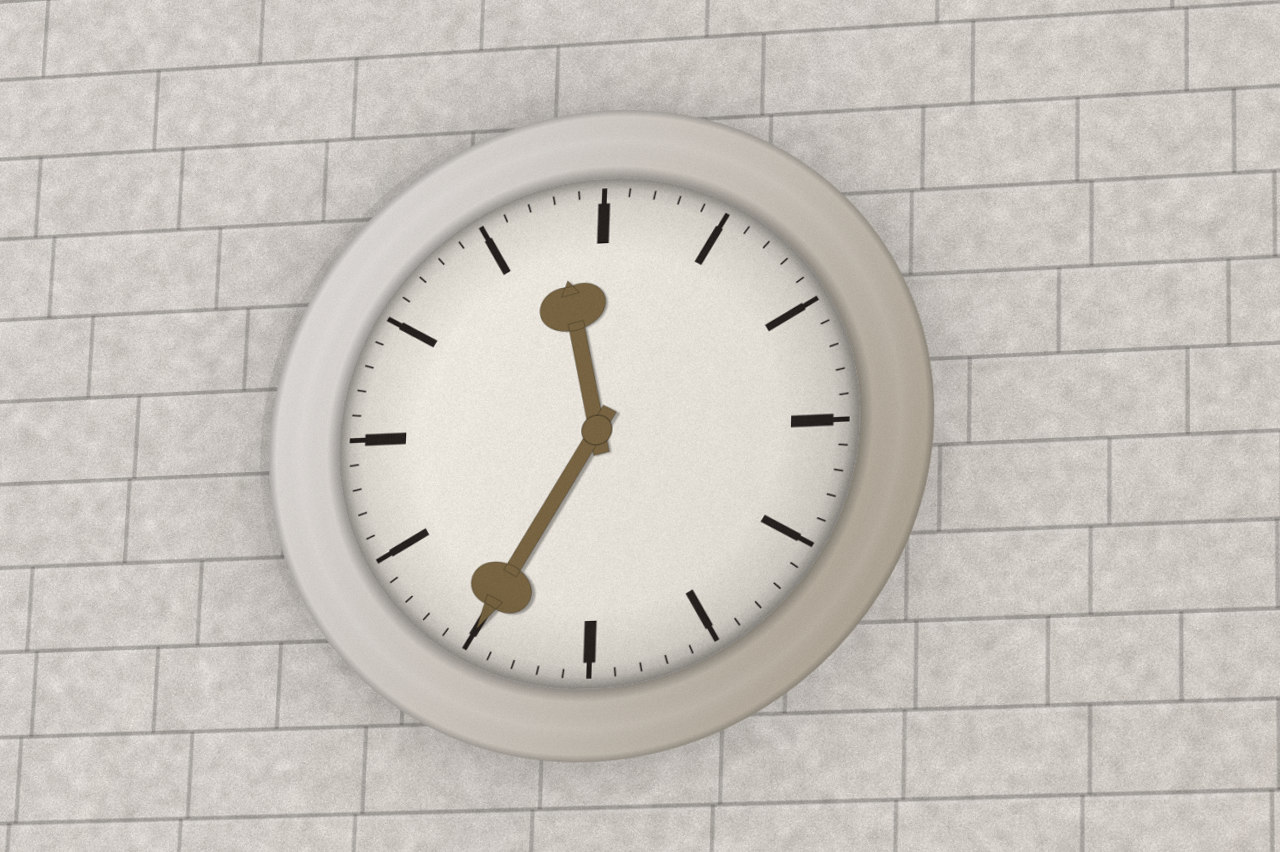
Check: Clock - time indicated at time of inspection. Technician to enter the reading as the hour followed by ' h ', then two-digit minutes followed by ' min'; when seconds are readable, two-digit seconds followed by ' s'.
11 h 35 min
